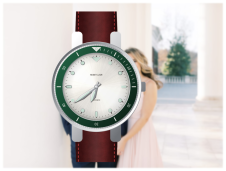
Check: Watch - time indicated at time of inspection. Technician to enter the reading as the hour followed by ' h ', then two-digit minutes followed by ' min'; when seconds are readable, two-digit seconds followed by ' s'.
6 h 39 min
